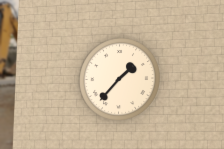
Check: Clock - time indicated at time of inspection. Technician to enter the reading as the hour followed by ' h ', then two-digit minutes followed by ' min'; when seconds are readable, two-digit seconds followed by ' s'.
1 h 37 min
